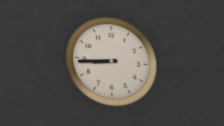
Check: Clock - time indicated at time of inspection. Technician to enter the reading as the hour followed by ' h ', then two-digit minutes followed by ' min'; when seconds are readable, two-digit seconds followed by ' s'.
8 h 44 min
